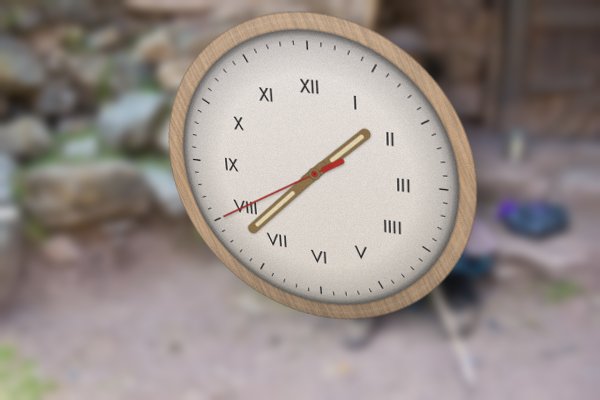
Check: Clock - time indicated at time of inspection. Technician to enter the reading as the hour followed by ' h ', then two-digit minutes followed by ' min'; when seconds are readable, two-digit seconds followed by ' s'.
1 h 37 min 40 s
